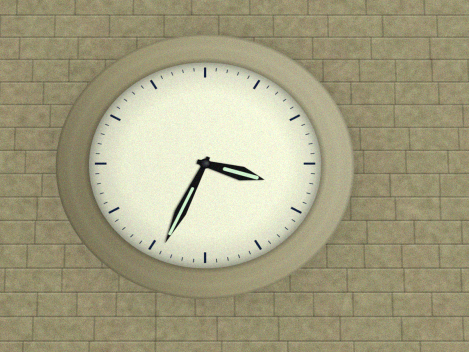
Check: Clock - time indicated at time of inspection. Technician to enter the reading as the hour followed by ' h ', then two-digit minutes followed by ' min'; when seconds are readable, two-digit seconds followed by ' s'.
3 h 34 min
